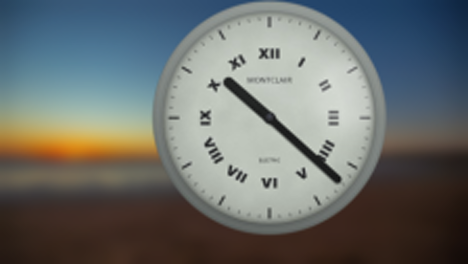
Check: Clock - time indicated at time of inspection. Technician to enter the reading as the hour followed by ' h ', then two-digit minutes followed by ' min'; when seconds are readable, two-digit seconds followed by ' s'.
10 h 22 min
